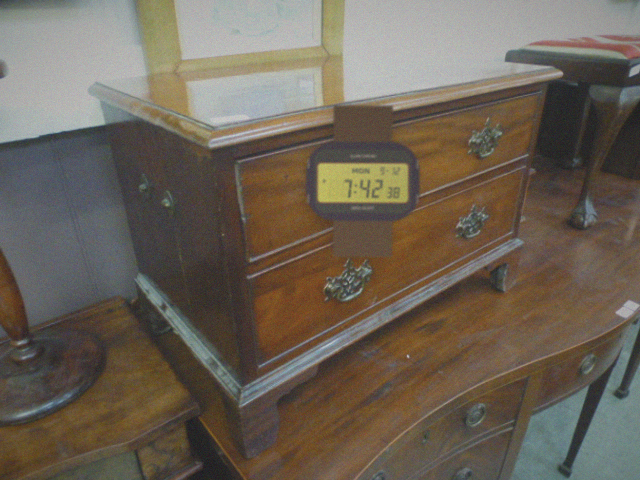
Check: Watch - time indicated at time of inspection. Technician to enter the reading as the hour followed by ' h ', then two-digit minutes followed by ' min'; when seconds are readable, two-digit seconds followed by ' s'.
7 h 42 min 38 s
